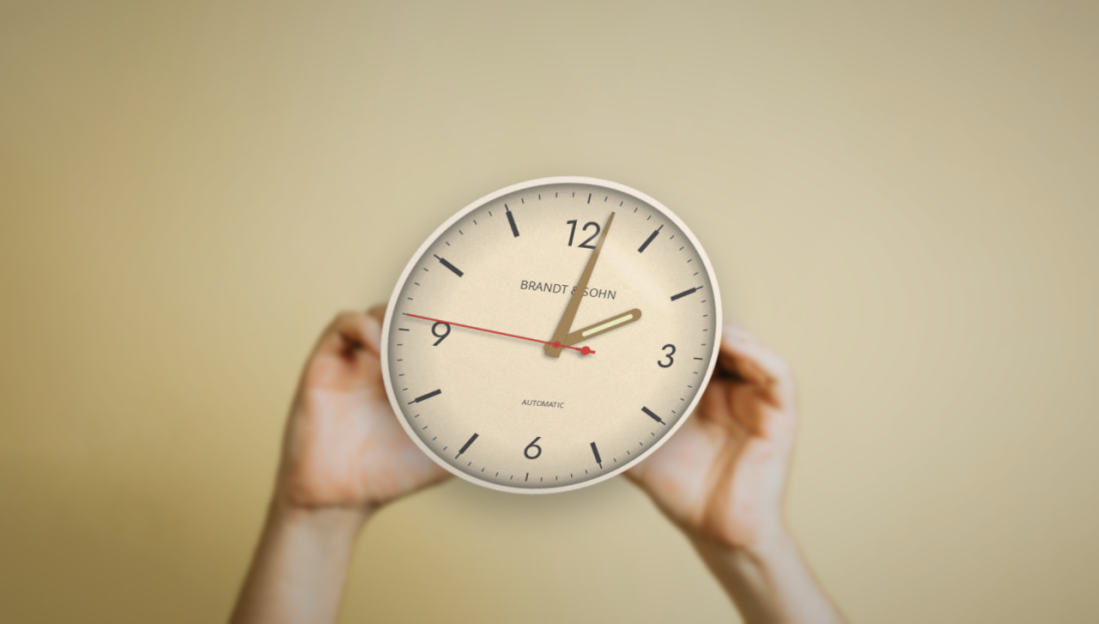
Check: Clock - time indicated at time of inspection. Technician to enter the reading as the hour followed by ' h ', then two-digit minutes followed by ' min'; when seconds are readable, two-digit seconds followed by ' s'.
2 h 01 min 46 s
